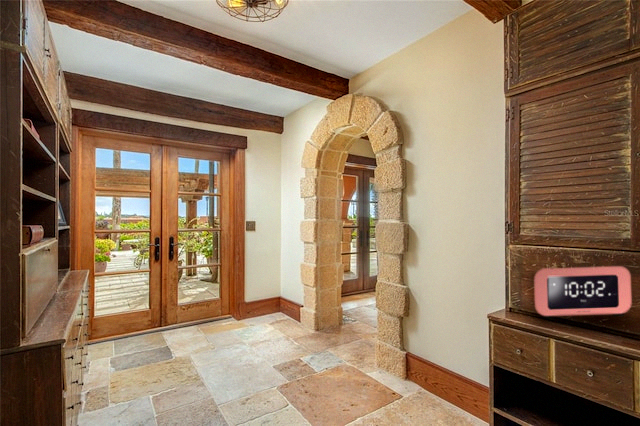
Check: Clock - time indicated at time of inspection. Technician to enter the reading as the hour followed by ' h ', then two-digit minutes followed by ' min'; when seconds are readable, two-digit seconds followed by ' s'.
10 h 02 min
